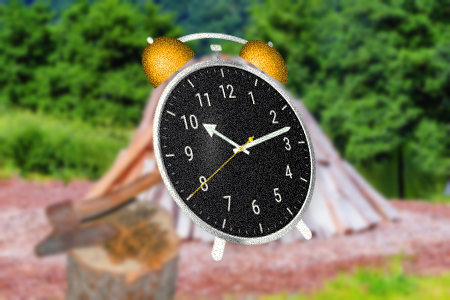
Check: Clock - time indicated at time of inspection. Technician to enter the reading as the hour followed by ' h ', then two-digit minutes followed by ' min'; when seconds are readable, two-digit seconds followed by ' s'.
10 h 12 min 40 s
